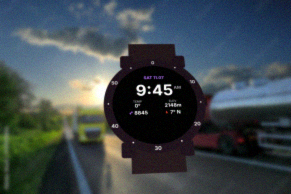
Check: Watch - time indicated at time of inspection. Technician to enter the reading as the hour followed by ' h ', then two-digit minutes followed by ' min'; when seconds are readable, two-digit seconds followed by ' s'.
9 h 45 min
